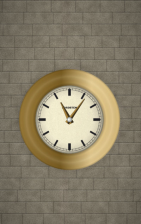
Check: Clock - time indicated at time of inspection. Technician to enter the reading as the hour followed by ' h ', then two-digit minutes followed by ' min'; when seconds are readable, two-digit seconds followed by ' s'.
11 h 06 min
